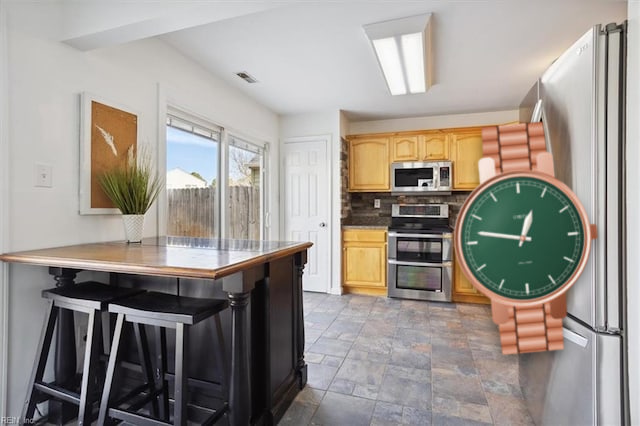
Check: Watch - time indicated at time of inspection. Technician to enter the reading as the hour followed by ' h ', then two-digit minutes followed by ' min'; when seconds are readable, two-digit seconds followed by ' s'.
12 h 47 min
